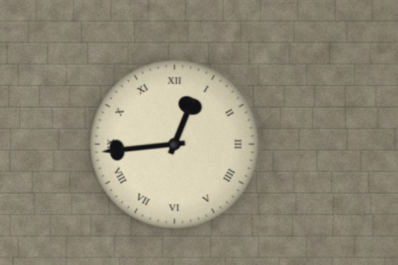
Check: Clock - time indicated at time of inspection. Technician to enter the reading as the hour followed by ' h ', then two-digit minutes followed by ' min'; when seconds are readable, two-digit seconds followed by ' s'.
12 h 44 min
